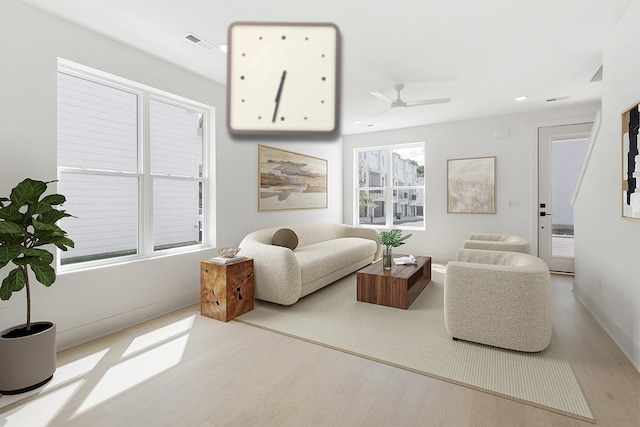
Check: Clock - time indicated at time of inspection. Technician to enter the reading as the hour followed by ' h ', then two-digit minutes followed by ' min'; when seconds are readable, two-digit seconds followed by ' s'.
6 h 32 min
